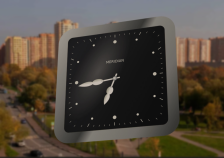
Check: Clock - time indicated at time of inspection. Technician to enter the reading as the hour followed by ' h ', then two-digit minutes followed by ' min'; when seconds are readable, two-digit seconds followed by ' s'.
6 h 44 min
